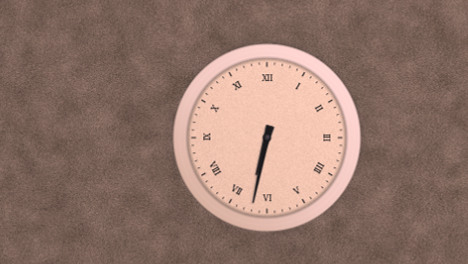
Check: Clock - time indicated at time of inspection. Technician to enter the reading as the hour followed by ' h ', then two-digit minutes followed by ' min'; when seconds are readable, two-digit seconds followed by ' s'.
6 h 32 min
